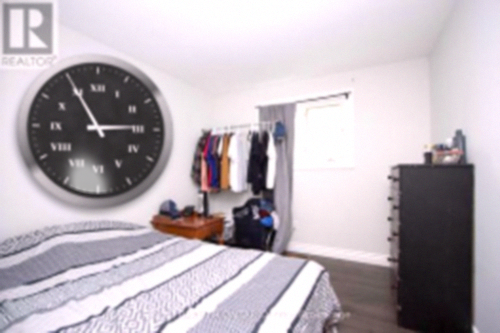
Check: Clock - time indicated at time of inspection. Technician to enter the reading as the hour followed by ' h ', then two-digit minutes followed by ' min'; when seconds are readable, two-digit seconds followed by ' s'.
2 h 55 min
